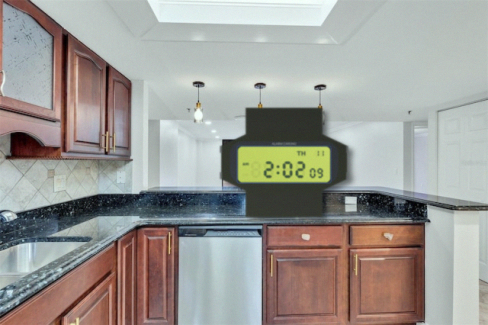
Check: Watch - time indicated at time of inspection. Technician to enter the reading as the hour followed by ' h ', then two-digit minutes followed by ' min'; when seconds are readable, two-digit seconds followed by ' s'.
2 h 02 min 09 s
